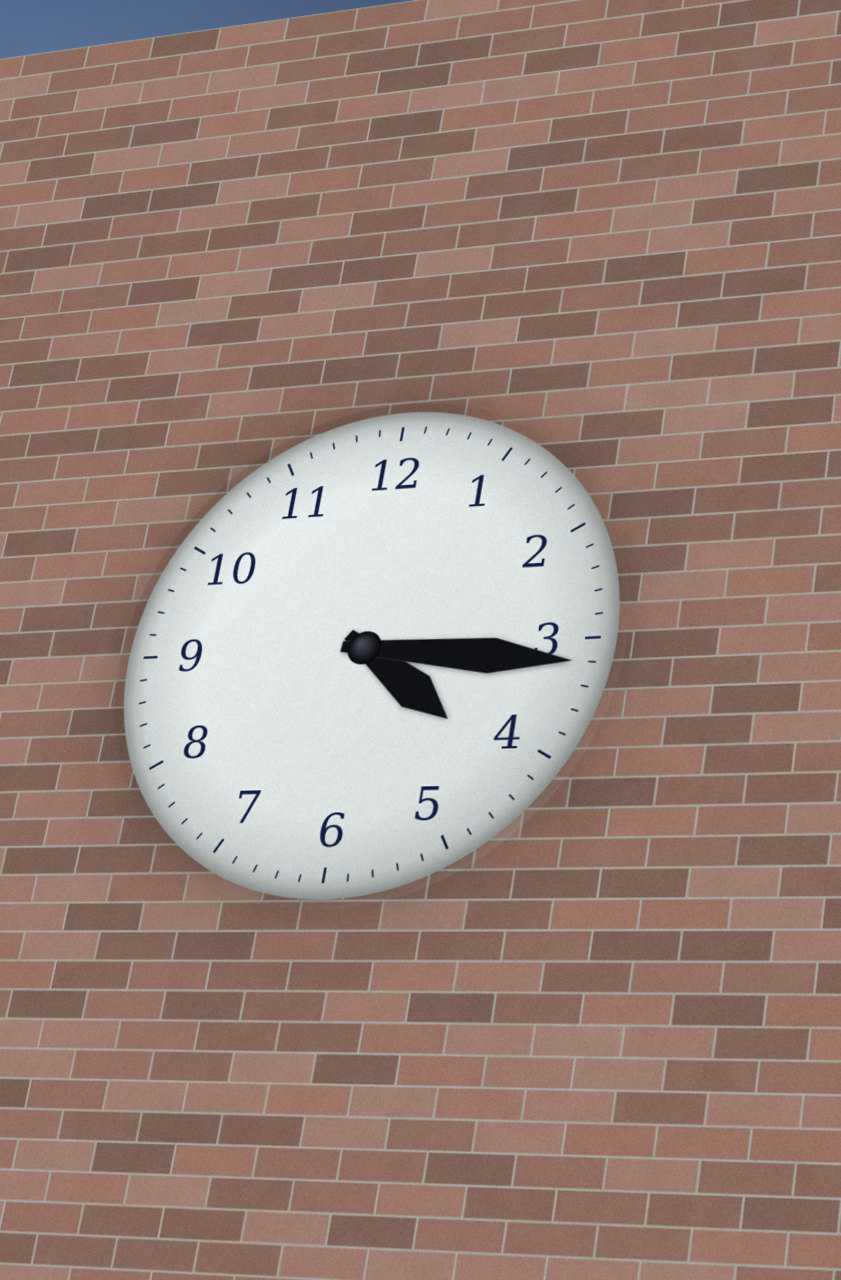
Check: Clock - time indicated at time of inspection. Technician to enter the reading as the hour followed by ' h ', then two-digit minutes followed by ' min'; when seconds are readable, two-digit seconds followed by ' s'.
4 h 16 min
